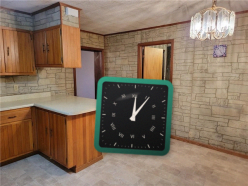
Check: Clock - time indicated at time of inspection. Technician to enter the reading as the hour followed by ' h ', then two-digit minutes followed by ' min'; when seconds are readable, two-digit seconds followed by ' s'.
12 h 06 min
